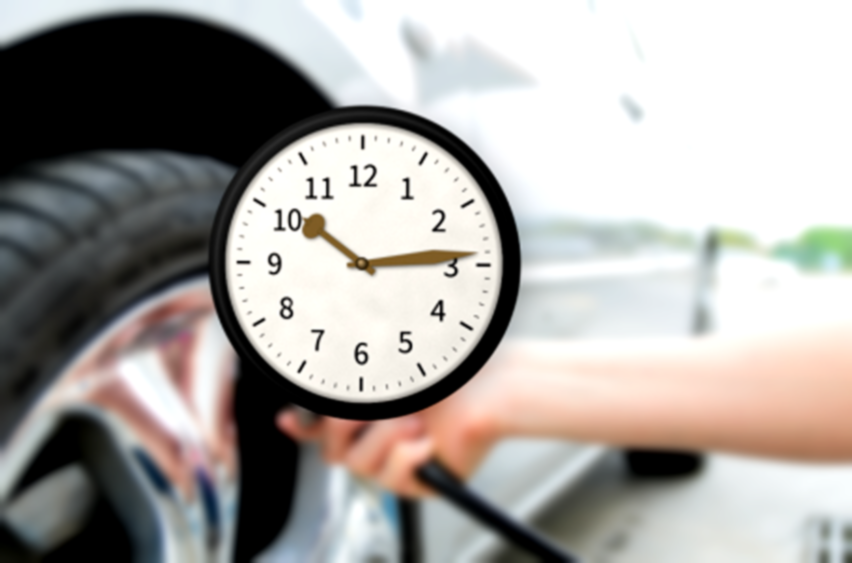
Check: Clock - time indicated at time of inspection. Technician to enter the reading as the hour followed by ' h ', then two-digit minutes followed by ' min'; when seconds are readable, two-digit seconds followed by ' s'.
10 h 14 min
